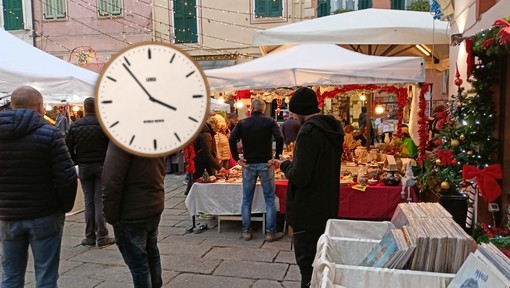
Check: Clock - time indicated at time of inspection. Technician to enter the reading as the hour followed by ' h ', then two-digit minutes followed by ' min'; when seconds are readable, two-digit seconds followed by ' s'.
3 h 54 min
